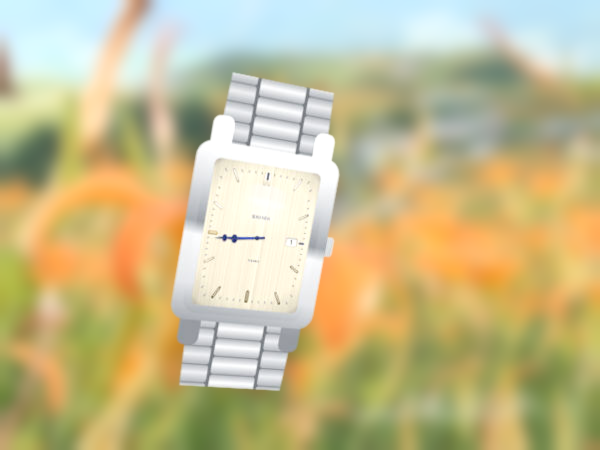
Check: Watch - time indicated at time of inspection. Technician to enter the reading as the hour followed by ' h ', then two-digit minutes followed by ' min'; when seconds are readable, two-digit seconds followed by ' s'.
8 h 44 min
